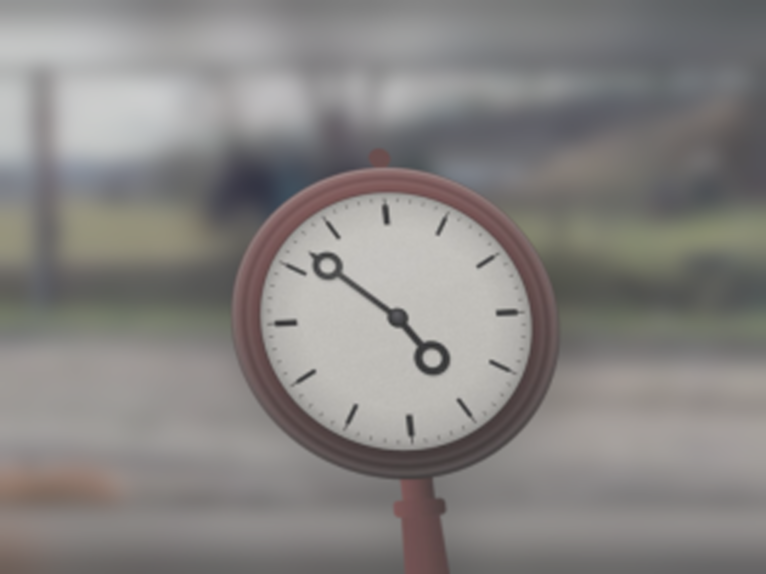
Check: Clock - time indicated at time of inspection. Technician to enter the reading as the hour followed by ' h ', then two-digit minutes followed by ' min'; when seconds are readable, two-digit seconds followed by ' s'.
4 h 52 min
